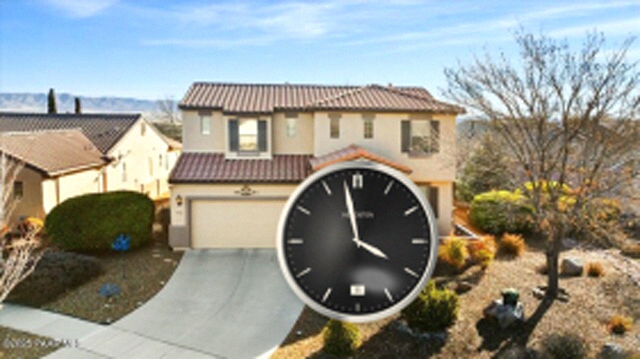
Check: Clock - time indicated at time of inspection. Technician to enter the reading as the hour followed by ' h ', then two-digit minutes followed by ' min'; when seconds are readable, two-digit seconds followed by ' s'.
3 h 58 min
